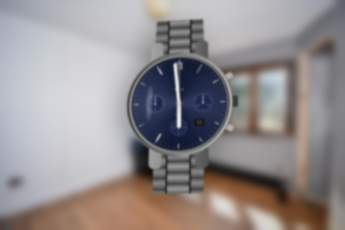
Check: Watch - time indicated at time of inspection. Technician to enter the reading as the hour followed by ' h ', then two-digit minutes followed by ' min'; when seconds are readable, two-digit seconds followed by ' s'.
5 h 59 min
